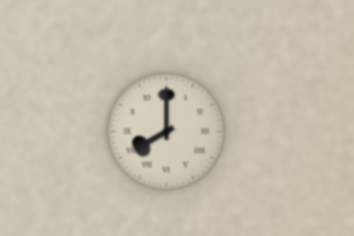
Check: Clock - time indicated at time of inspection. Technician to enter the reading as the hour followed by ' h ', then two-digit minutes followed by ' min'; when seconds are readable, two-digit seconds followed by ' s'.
8 h 00 min
